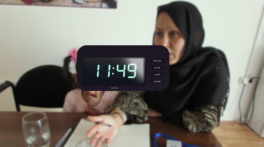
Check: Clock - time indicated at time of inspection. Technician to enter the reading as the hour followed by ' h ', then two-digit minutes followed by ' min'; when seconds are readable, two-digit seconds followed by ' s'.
11 h 49 min
